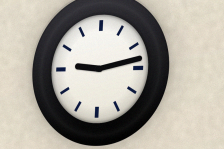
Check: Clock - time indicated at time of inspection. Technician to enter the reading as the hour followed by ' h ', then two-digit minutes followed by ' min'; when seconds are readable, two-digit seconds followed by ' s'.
9 h 13 min
